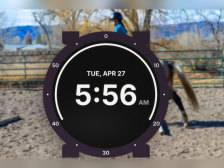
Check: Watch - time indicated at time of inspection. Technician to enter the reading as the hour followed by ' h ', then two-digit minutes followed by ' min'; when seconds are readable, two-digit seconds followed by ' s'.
5 h 56 min
